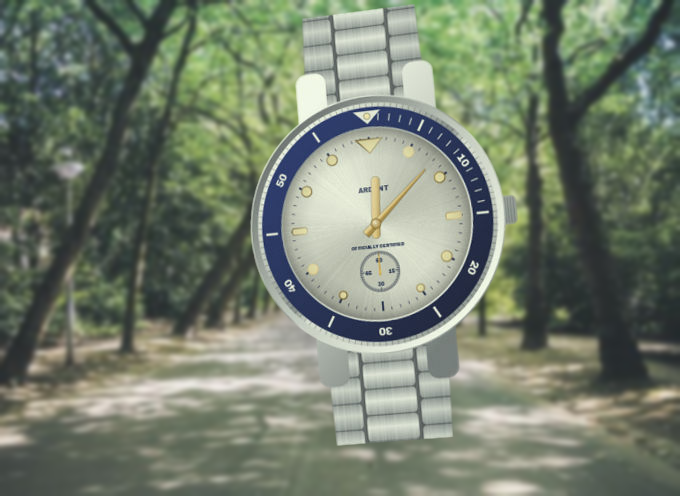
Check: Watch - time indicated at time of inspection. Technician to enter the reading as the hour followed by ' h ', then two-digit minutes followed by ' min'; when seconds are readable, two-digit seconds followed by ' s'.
12 h 08 min
